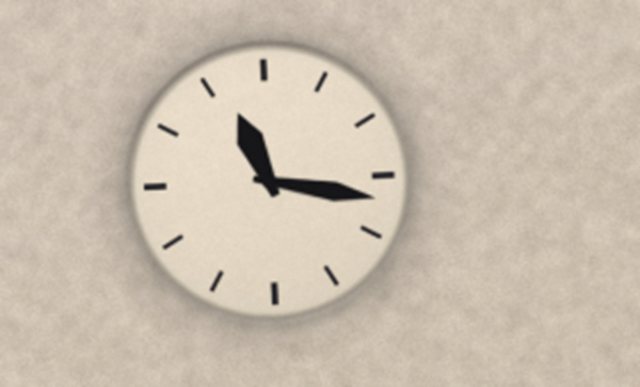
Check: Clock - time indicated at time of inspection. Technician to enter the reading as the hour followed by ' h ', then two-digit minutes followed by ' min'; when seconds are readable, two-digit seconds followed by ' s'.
11 h 17 min
